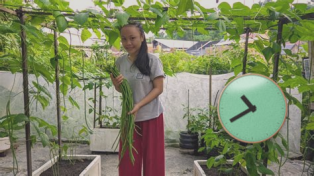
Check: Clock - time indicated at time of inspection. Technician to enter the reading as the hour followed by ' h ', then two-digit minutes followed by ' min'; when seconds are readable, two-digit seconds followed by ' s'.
10 h 40 min
